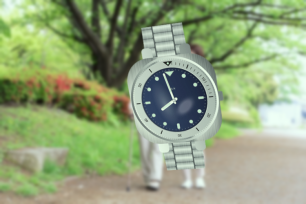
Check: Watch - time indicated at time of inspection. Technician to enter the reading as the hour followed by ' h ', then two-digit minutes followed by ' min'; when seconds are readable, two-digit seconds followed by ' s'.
7 h 58 min
